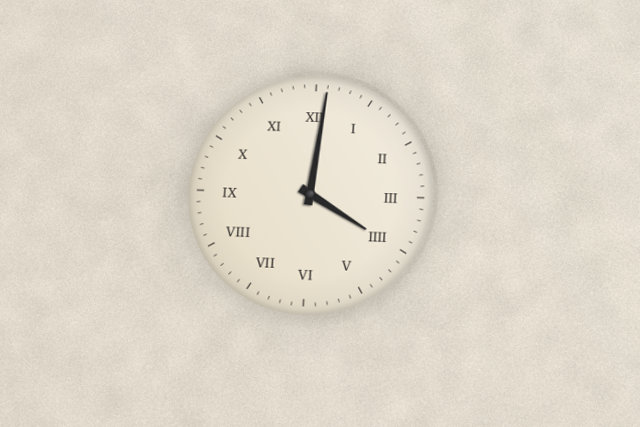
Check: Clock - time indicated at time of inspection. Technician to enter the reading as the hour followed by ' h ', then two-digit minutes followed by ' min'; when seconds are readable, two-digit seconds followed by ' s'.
4 h 01 min
